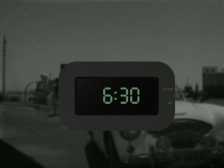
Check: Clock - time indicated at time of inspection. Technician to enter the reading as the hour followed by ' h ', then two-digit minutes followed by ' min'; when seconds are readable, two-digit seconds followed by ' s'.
6 h 30 min
